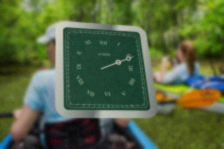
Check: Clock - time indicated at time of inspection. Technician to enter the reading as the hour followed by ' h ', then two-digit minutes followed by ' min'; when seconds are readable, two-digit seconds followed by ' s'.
2 h 11 min
